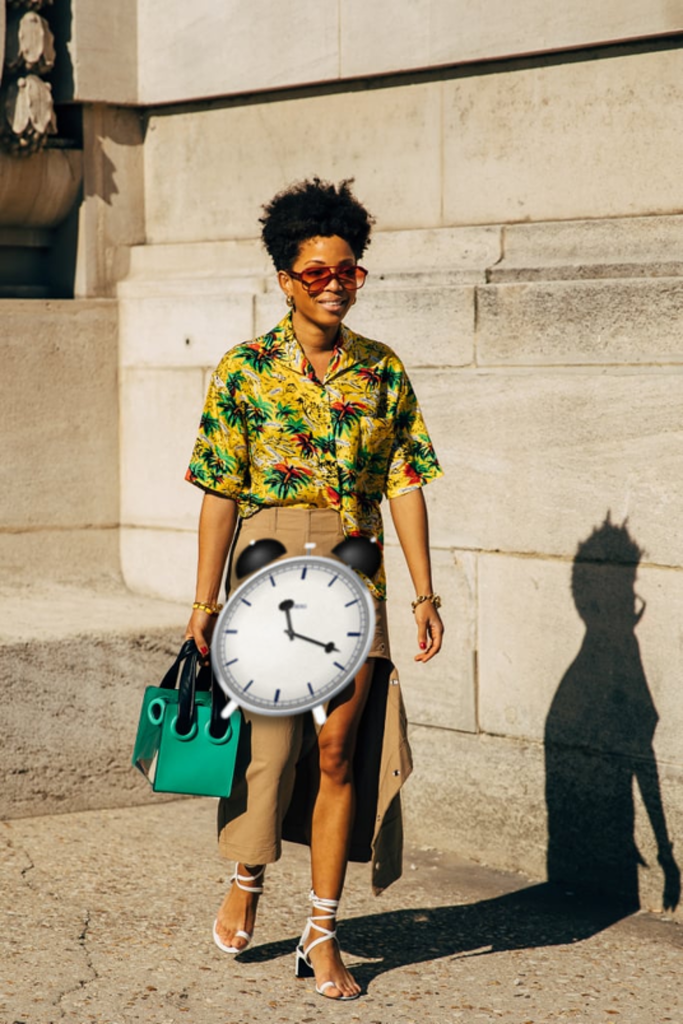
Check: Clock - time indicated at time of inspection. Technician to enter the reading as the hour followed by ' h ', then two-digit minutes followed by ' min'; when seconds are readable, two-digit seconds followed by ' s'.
11 h 18 min
